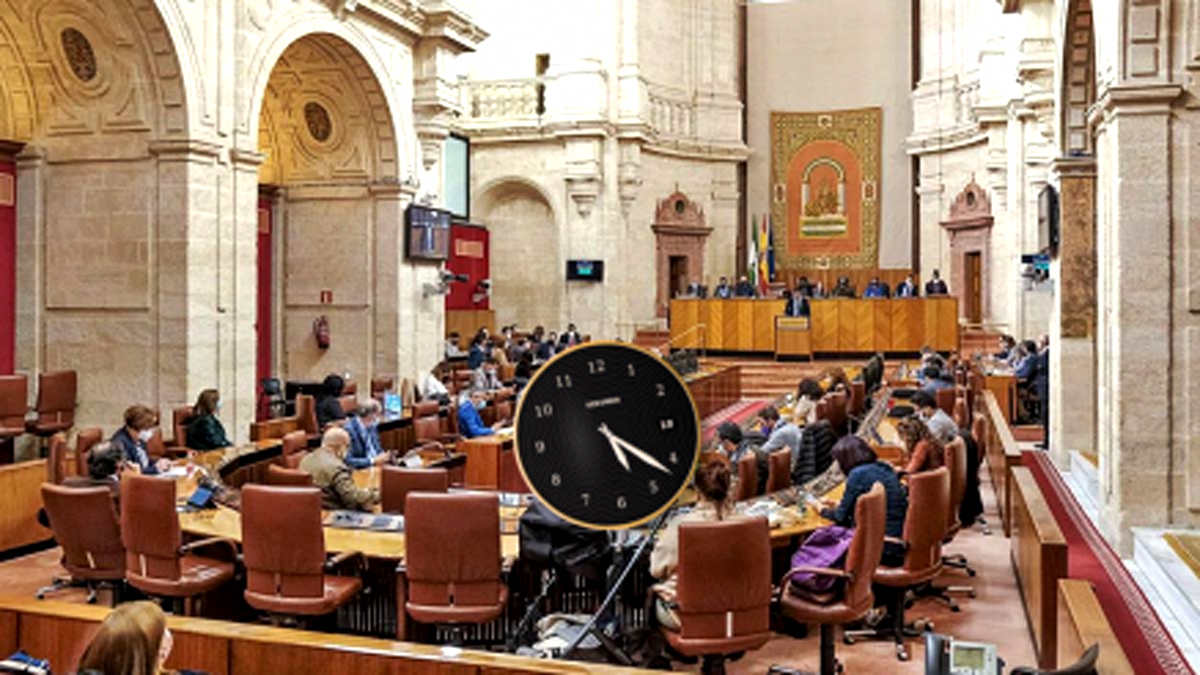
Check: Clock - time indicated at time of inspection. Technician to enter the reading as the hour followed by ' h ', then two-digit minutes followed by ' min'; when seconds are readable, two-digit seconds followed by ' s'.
5 h 22 min
